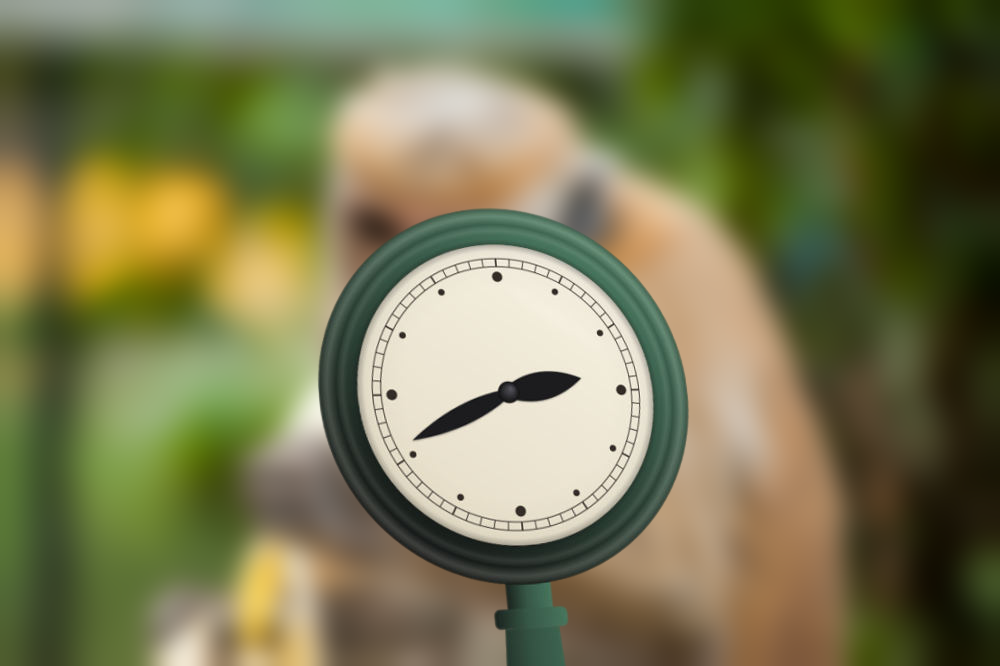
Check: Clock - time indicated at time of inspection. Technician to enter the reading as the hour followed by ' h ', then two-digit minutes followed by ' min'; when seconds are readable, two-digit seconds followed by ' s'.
2 h 41 min
